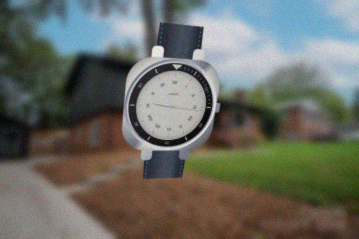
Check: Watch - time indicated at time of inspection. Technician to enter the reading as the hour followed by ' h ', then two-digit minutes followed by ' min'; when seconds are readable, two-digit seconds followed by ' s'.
9 h 16 min
